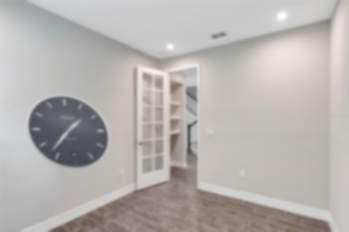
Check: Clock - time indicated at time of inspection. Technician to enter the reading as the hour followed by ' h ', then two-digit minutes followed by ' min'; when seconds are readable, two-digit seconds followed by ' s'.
1 h 37 min
